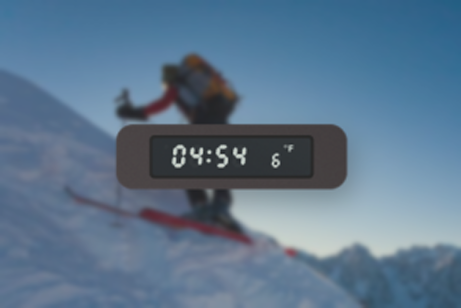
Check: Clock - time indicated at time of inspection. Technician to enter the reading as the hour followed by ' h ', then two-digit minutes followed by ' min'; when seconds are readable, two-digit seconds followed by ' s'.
4 h 54 min
